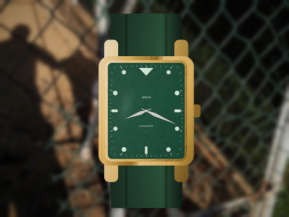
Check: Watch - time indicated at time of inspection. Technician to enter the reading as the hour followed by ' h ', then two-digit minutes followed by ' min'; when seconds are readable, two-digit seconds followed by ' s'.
8 h 19 min
